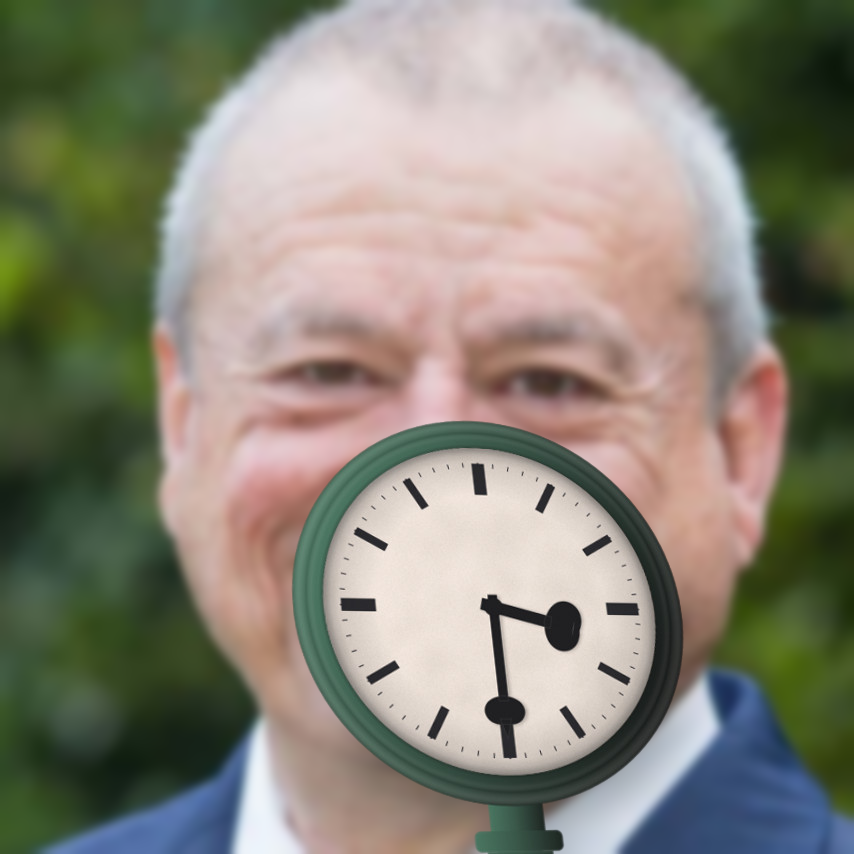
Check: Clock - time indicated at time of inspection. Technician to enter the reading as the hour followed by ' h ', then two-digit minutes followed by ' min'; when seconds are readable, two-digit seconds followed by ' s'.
3 h 30 min
